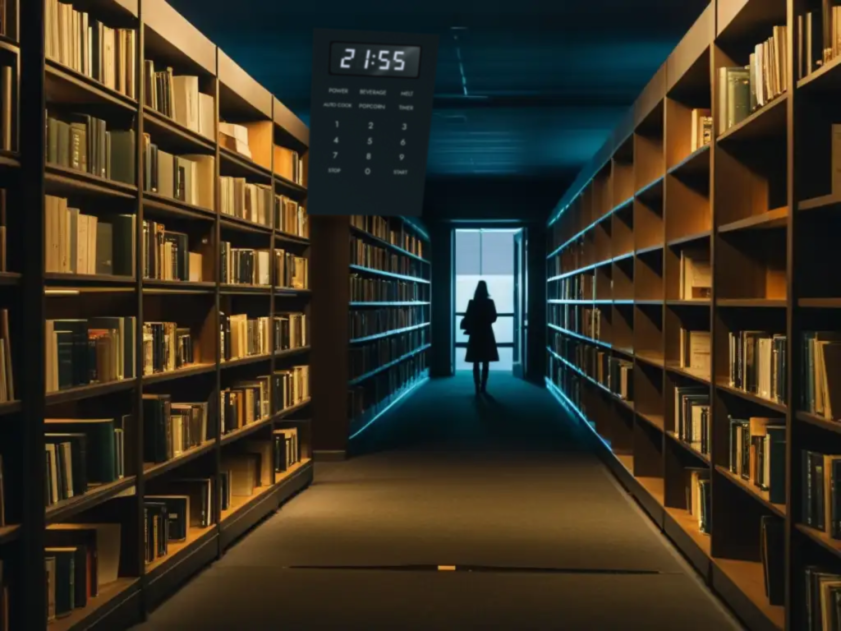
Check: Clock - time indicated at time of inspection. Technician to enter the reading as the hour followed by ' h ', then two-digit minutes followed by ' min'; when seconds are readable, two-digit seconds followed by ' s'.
21 h 55 min
